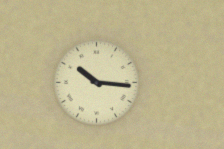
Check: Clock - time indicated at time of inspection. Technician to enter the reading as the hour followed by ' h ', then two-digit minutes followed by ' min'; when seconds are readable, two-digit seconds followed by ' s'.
10 h 16 min
